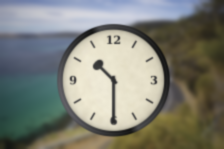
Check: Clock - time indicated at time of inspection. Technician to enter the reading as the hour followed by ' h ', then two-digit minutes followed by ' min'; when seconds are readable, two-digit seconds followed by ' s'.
10 h 30 min
